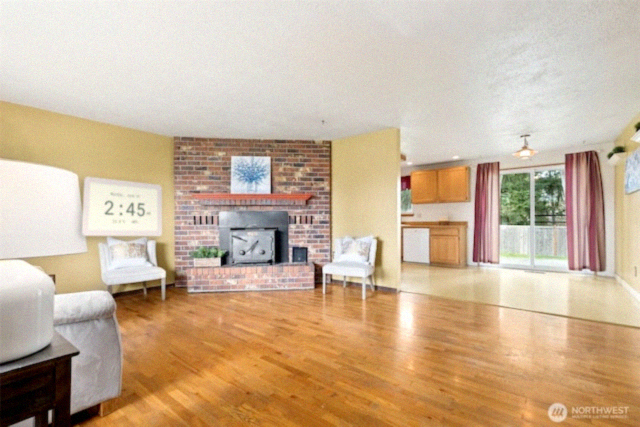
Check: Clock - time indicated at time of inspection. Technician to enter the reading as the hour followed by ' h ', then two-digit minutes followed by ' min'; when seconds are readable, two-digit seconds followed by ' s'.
2 h 45 min
